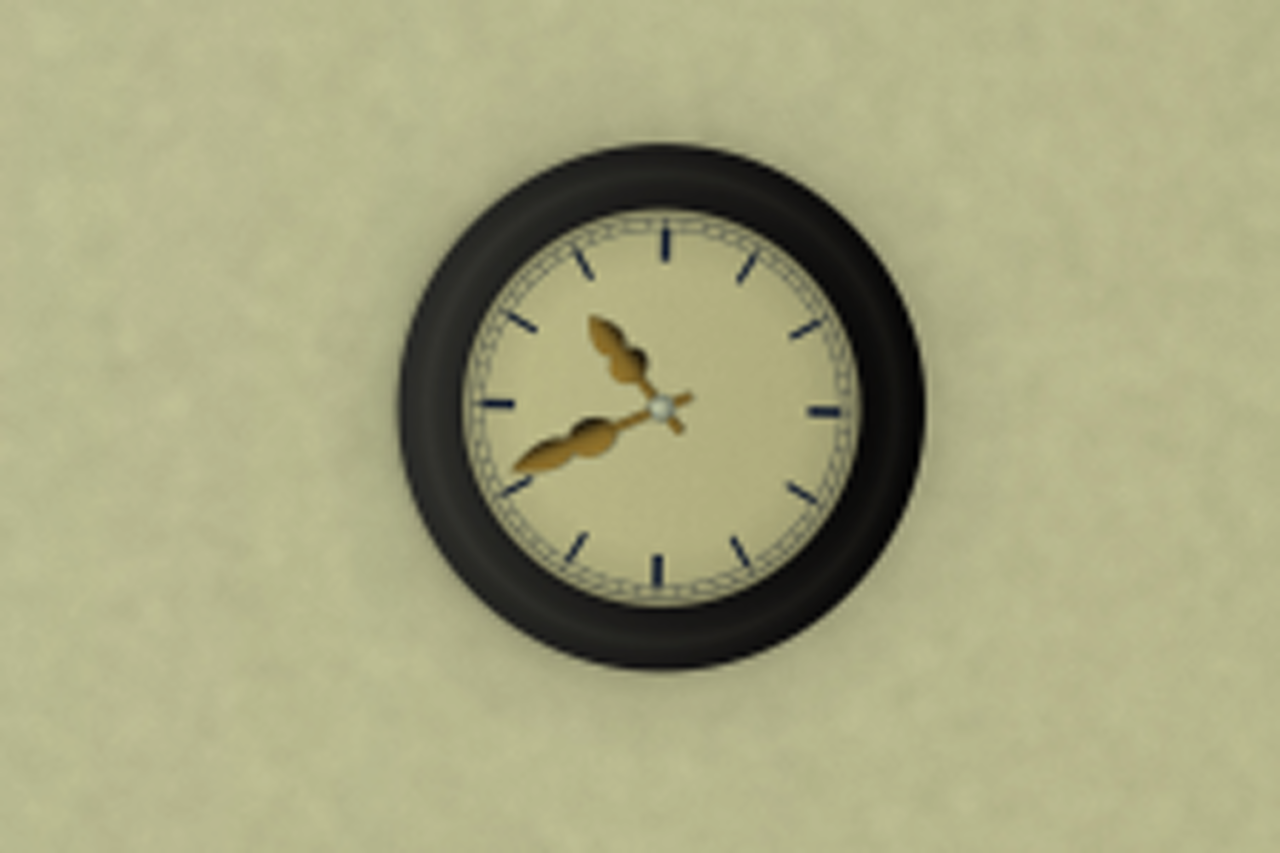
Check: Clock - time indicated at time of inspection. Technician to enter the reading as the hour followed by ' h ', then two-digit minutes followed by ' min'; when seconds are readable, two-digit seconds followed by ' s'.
10 h 41 min
